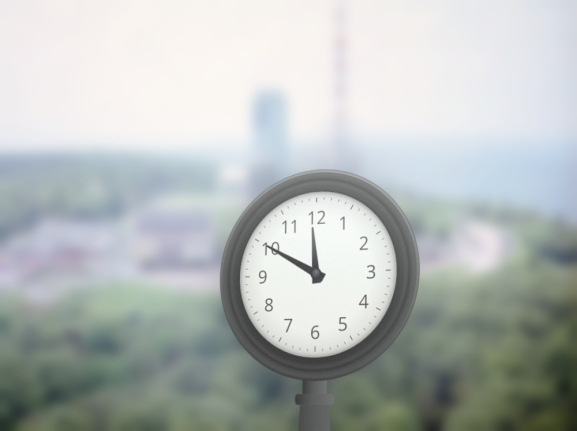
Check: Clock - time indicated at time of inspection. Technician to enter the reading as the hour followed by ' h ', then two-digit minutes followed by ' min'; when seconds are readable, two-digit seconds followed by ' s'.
11 h 50 min
